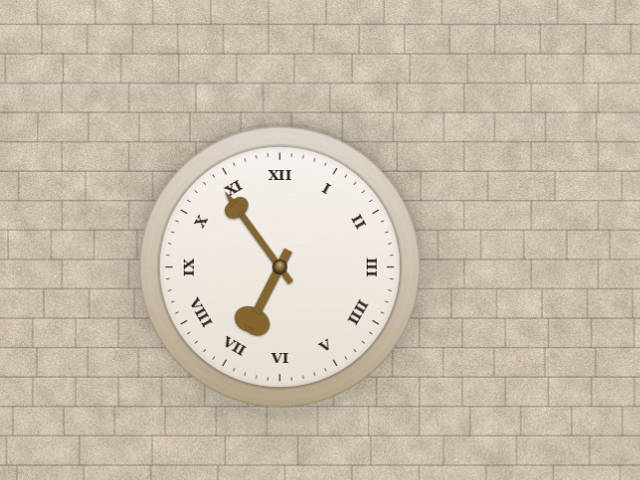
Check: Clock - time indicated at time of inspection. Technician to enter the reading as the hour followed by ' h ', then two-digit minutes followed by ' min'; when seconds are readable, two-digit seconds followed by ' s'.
6 h 54 min
